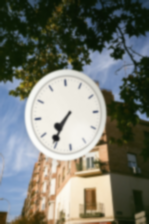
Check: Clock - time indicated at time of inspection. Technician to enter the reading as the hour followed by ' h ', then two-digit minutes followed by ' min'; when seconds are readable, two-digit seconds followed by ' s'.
7 h 36 min
